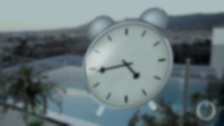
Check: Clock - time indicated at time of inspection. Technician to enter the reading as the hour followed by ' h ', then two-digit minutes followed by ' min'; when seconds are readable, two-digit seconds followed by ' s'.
4 h 44 min
